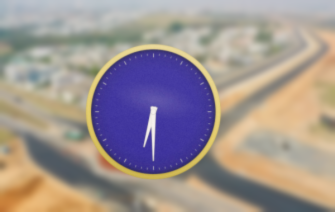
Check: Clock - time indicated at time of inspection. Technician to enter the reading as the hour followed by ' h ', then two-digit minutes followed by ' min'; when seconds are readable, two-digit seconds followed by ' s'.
6 h 30 min
